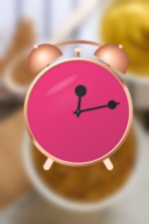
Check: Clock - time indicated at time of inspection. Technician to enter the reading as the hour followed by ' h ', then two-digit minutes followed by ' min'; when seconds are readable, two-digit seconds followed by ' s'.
12 h 13 min
